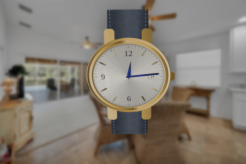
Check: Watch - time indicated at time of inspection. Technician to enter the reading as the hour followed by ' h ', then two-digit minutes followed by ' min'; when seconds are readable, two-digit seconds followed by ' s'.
12 h 14 min
